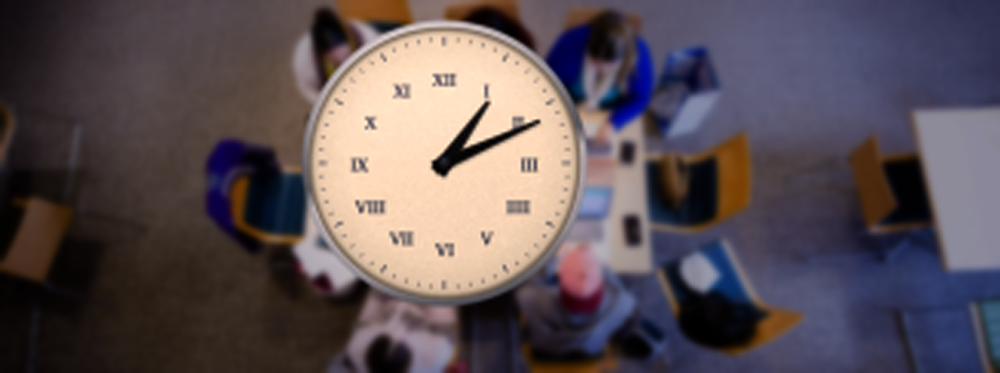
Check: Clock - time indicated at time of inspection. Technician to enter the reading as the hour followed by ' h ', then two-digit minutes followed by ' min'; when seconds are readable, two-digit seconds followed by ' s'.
1 h 11 min
